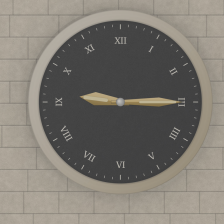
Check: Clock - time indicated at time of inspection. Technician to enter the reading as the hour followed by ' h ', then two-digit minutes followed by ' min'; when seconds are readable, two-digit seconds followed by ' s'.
9 h 15 min
